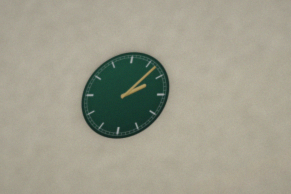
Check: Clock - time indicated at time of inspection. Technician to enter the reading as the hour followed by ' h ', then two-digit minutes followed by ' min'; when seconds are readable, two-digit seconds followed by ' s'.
2 h 07 min
